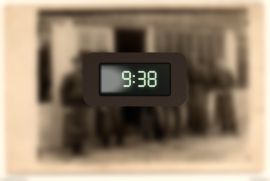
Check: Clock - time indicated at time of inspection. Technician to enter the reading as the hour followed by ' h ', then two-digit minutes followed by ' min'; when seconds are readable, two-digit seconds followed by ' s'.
9 h 38 min
